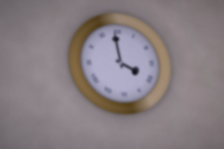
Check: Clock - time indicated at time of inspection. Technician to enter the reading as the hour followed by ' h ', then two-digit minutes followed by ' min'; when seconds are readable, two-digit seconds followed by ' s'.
3 h 59 min
